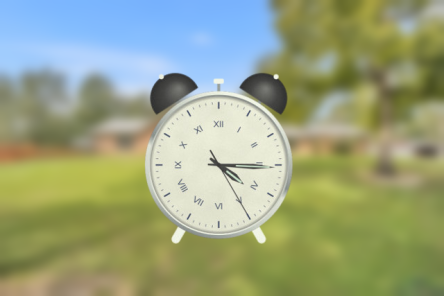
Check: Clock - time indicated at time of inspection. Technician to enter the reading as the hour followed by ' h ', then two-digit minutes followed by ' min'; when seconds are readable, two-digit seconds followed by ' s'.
4 h 15 min 25 s
